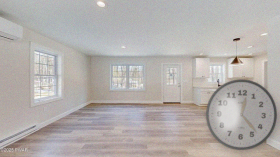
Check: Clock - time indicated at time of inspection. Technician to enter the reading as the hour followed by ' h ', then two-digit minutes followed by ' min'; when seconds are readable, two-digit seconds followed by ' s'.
12 h 23 min
